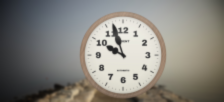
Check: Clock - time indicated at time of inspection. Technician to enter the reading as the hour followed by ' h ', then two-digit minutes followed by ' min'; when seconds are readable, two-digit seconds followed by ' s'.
9 h 57 min
